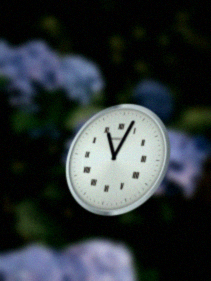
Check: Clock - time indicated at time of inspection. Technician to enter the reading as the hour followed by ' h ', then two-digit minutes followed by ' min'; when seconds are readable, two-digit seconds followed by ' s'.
11 h 03 min
